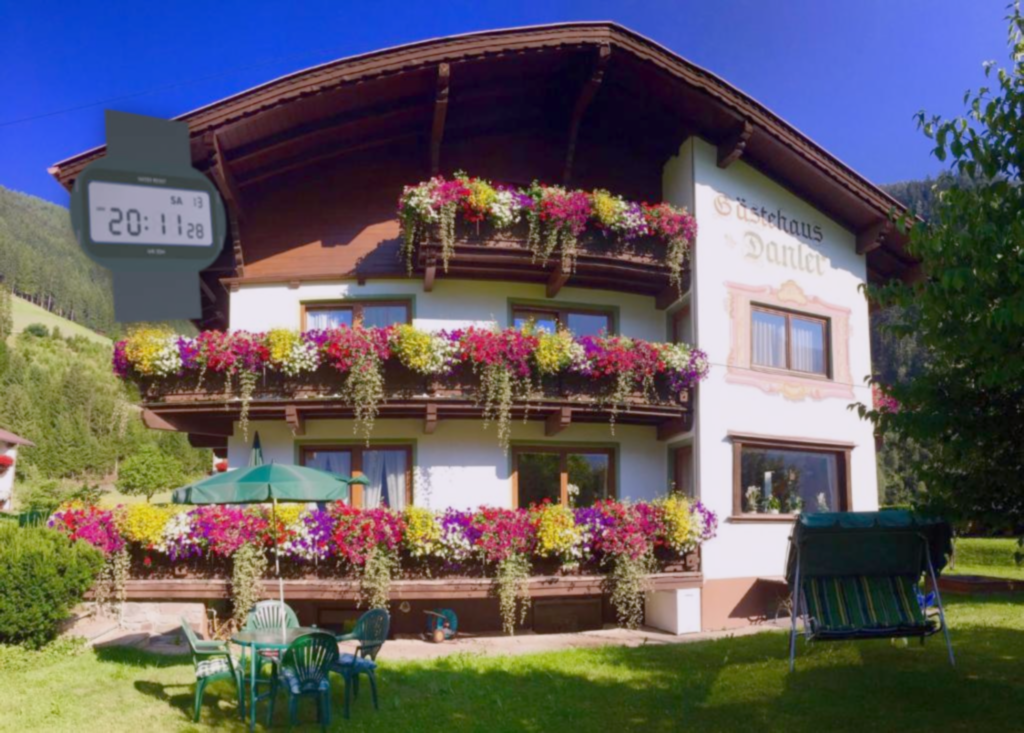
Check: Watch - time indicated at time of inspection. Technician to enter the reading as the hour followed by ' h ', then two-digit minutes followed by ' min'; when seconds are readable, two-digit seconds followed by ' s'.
20 h 11 min 28 s
